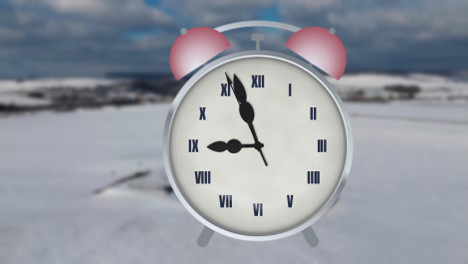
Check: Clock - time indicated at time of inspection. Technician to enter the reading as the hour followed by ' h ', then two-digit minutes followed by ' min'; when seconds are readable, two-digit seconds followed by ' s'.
8 h 56 min 56 s
